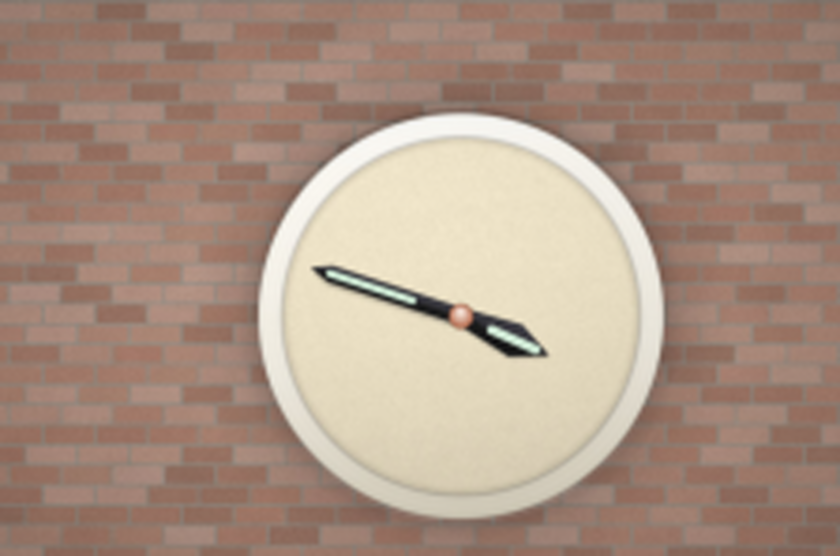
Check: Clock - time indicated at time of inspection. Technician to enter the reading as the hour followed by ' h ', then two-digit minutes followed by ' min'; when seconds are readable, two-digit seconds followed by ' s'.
3 h 48 min
